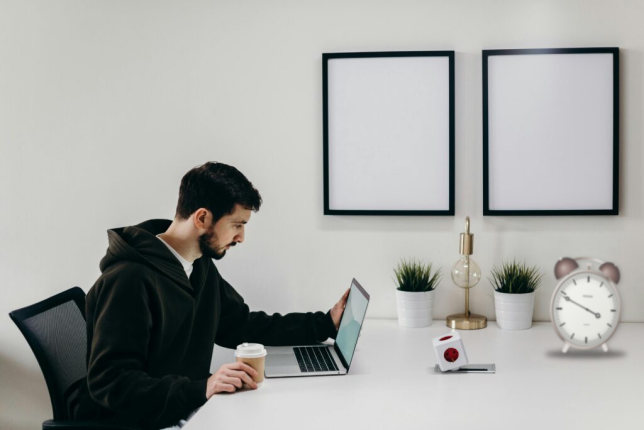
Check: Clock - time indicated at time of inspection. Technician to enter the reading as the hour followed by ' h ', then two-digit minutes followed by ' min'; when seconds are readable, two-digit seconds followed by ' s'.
3 h 49 min
